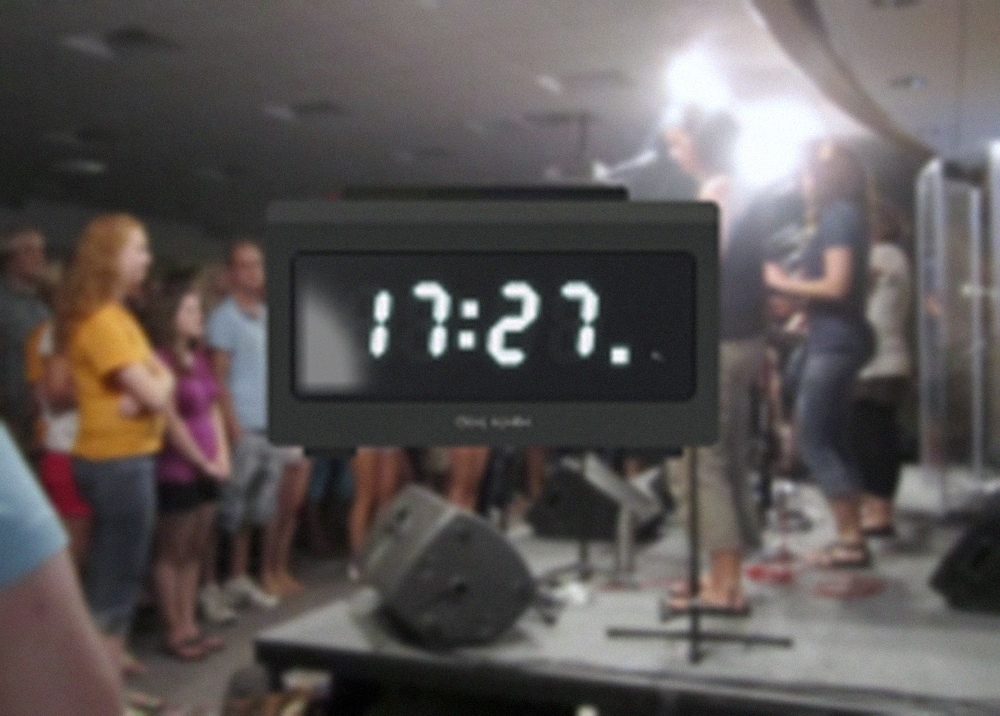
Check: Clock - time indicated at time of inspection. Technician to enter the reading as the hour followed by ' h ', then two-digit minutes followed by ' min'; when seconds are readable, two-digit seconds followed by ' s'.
17 h 27 min
